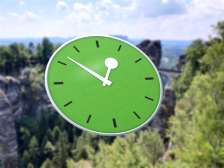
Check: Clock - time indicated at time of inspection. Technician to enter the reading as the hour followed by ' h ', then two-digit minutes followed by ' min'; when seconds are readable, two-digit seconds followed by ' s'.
12 h 52 min
